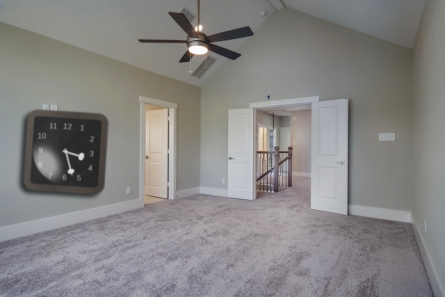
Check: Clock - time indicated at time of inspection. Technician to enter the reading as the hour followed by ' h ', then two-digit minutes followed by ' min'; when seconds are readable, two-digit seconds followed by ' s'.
3 h 27 min
